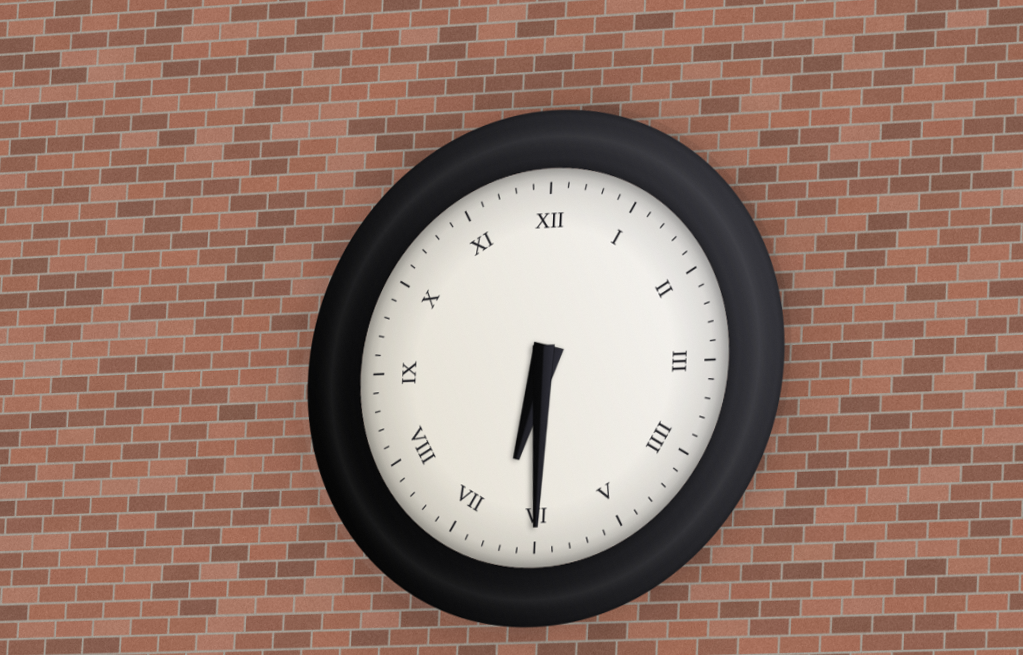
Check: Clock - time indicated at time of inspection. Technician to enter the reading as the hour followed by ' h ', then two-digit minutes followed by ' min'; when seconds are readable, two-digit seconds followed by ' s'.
6 h 30 min
